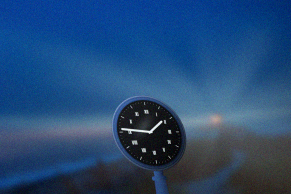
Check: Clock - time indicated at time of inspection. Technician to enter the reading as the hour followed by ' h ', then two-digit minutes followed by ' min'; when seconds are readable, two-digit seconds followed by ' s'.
1 h 46 min
